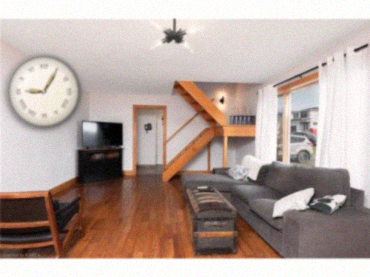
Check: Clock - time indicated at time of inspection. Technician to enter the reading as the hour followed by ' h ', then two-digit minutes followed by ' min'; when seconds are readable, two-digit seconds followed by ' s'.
9 h 05 min
